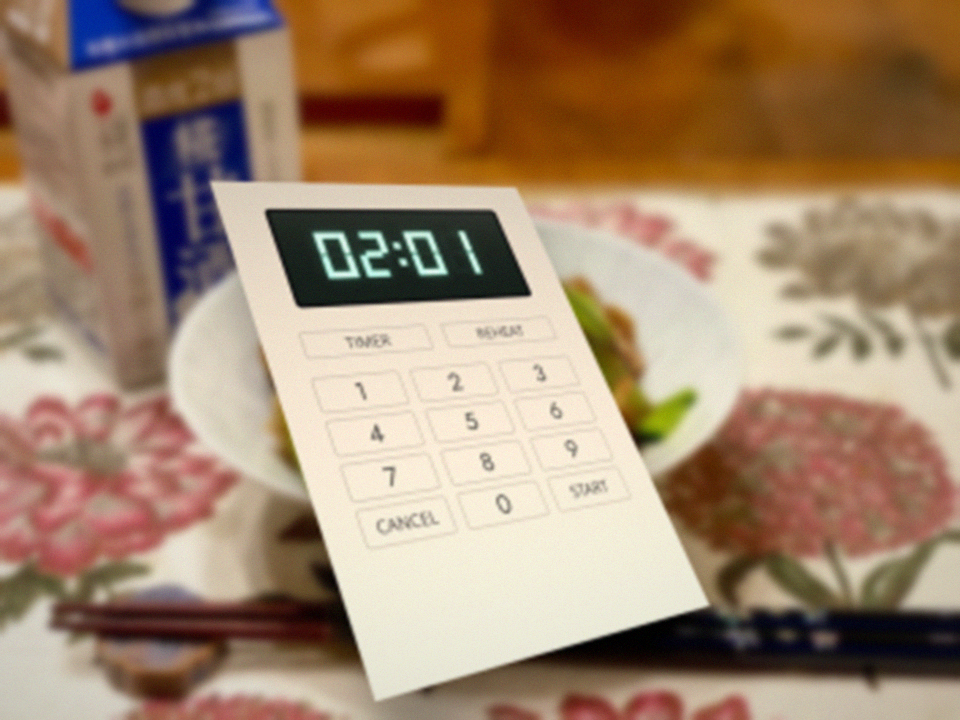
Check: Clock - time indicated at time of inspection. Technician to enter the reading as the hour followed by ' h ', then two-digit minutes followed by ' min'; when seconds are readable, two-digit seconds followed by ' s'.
2 h 01 min
